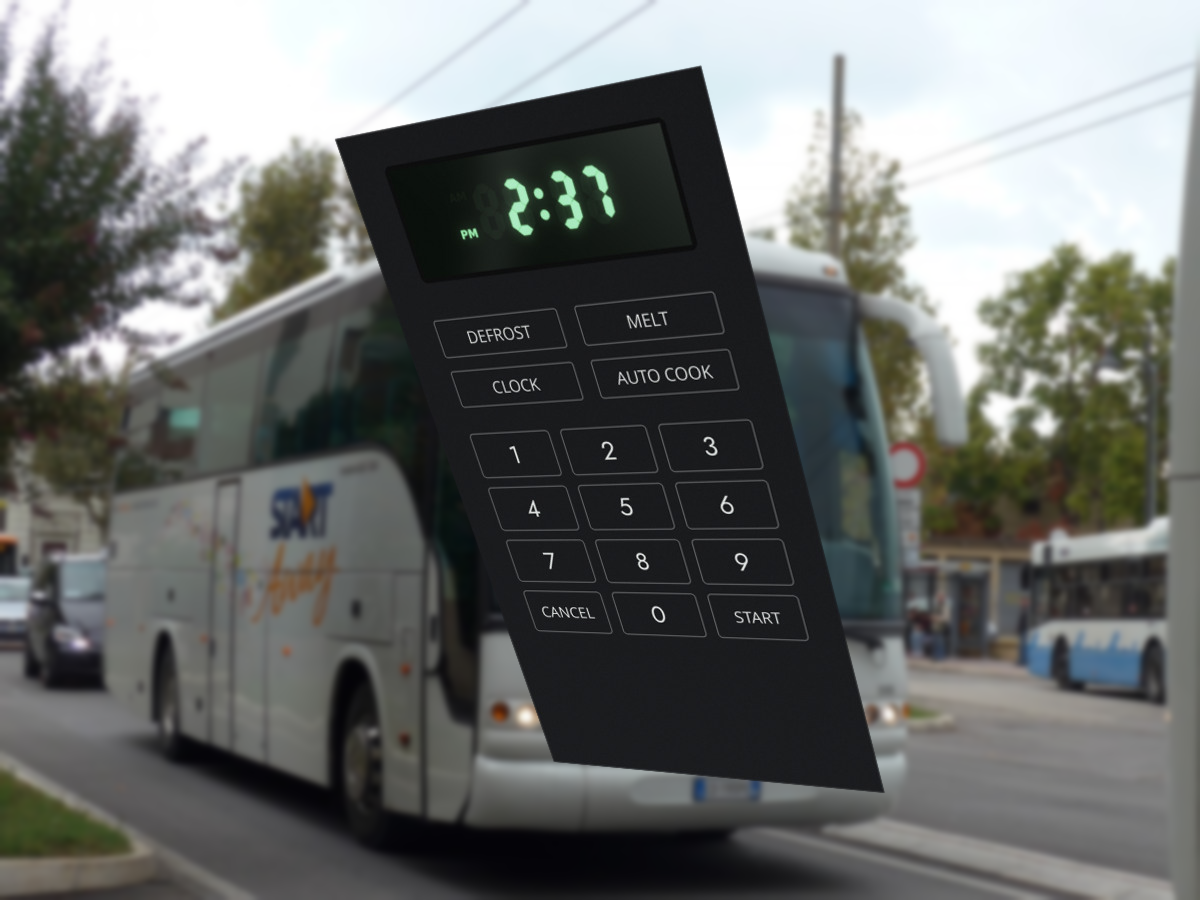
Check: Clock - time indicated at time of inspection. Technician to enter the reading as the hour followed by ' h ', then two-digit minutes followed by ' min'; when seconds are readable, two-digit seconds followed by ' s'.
2 h 37 min
